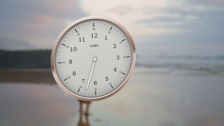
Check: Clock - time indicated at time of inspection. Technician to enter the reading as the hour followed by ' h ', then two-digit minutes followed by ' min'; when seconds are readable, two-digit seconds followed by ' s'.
6 h 33 min
